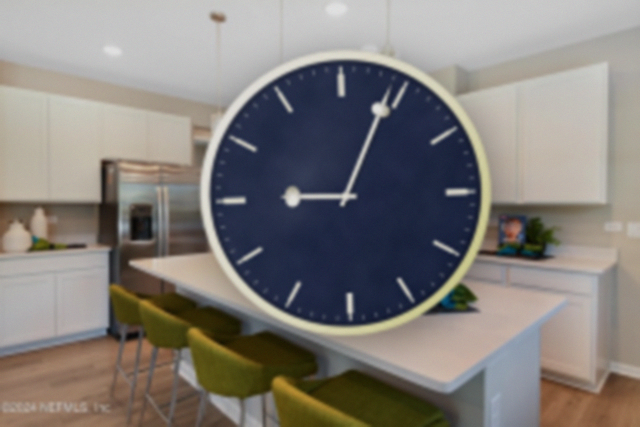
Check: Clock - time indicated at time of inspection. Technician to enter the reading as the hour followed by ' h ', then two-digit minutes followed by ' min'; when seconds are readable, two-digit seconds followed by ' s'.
9 h 04 min
